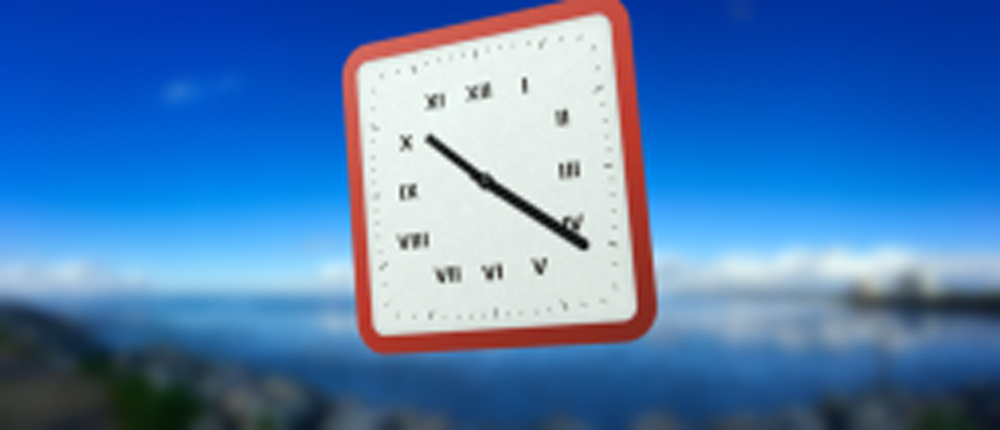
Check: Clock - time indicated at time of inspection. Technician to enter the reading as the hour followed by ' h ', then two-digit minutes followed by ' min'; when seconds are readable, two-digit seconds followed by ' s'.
10 h 21 min
